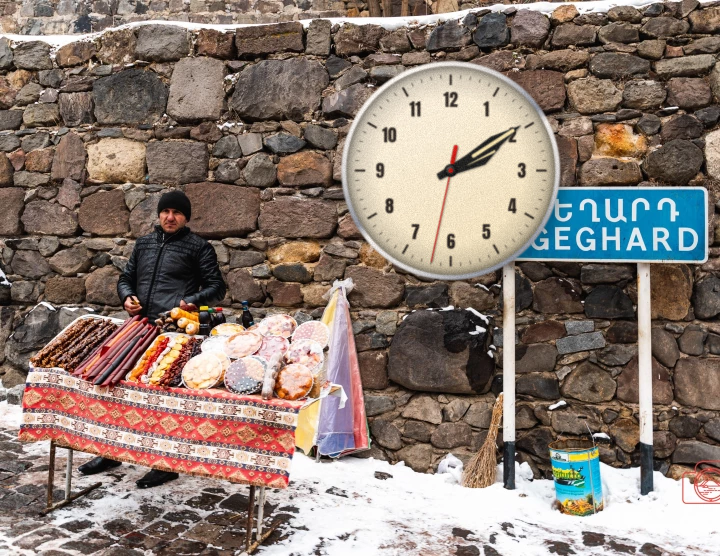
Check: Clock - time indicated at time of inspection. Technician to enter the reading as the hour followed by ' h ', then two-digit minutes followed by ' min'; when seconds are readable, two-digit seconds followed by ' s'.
2 h 09 min 32 s
